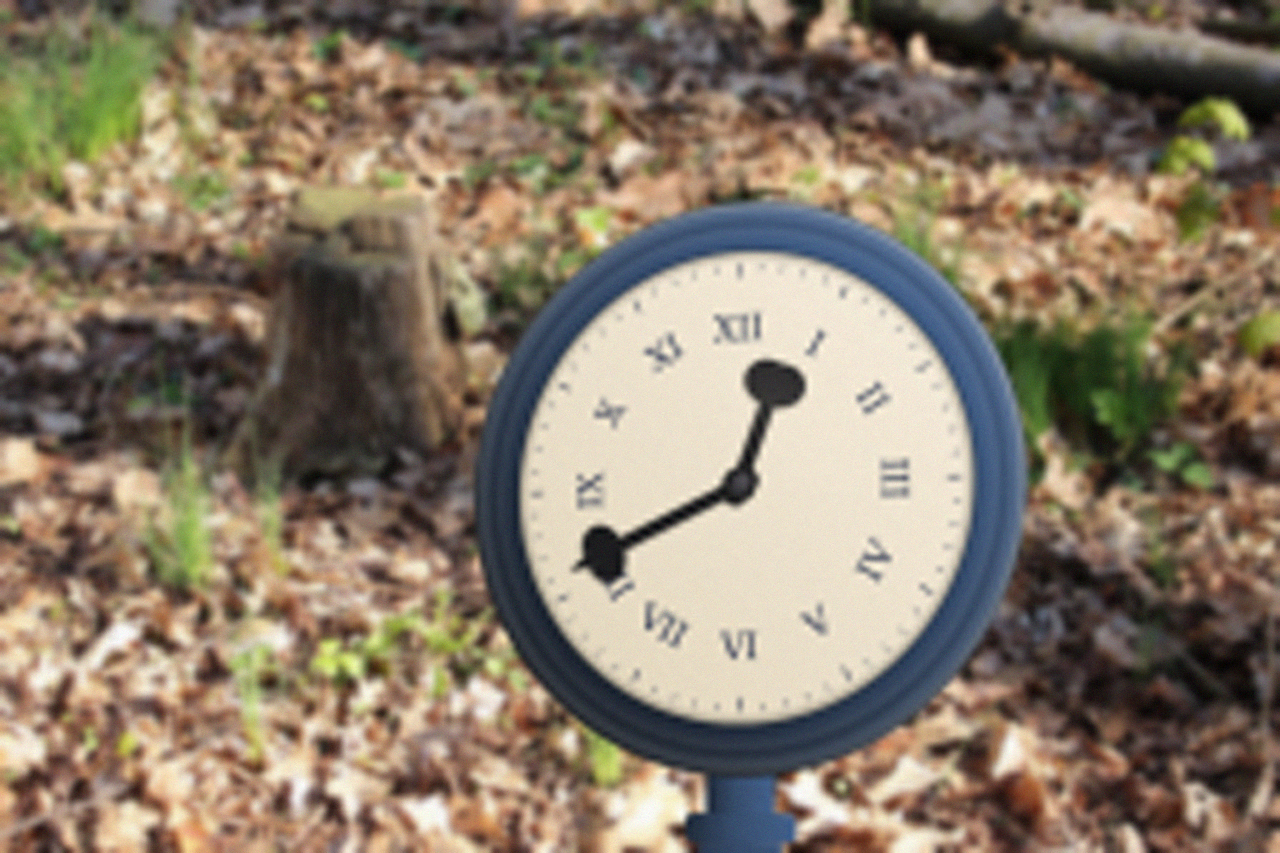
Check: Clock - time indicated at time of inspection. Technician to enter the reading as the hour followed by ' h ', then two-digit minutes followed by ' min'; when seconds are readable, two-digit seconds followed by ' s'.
12 h 41 min
